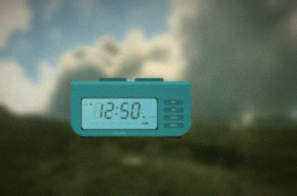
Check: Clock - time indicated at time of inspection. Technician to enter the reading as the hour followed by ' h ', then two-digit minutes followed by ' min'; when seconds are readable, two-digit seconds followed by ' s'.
12 h 50 min
